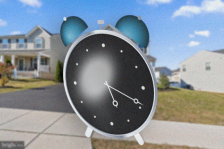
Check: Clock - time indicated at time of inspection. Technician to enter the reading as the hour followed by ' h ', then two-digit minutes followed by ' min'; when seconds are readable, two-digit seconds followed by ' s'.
5 h 19 min
